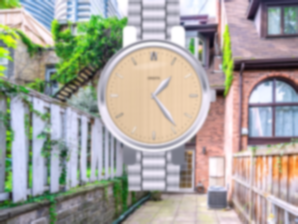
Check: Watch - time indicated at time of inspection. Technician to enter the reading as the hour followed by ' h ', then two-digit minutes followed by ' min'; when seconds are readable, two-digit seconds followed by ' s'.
1 h 24 min
